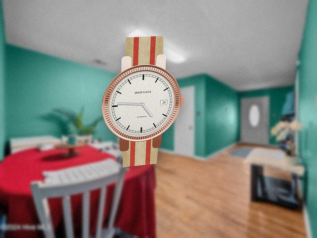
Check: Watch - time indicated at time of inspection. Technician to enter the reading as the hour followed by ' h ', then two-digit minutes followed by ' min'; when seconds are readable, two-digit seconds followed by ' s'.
4 h 46 min
